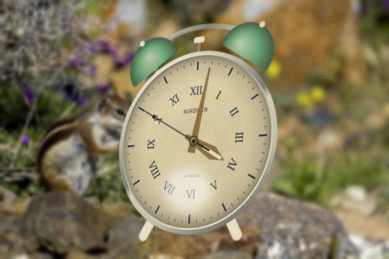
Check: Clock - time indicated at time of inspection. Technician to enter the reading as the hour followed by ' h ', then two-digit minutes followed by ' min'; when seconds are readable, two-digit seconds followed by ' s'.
4 h 01 min 50 s
